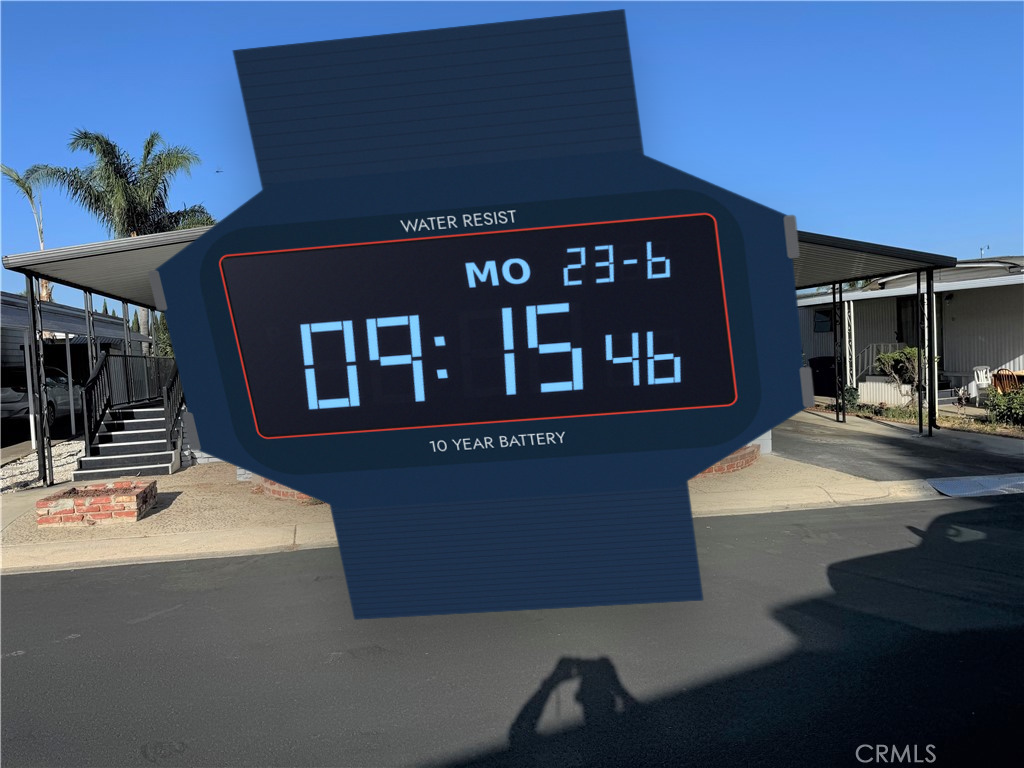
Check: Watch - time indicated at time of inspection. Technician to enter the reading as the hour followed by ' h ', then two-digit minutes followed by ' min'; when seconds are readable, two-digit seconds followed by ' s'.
9 h 15 min 46 s
